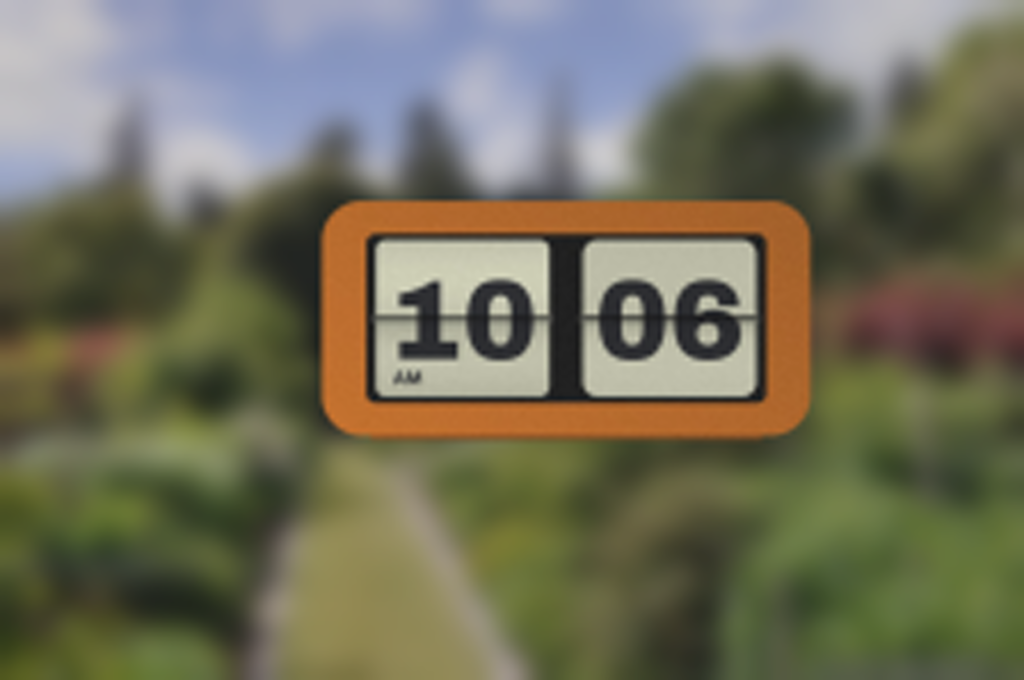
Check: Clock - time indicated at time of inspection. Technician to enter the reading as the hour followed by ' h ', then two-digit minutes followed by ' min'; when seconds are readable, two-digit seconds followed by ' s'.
10 h 06 min
